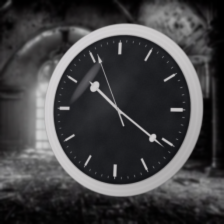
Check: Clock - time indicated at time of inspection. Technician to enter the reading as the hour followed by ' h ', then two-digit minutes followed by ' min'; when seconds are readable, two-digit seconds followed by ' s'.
10 h 20 min 56 s
